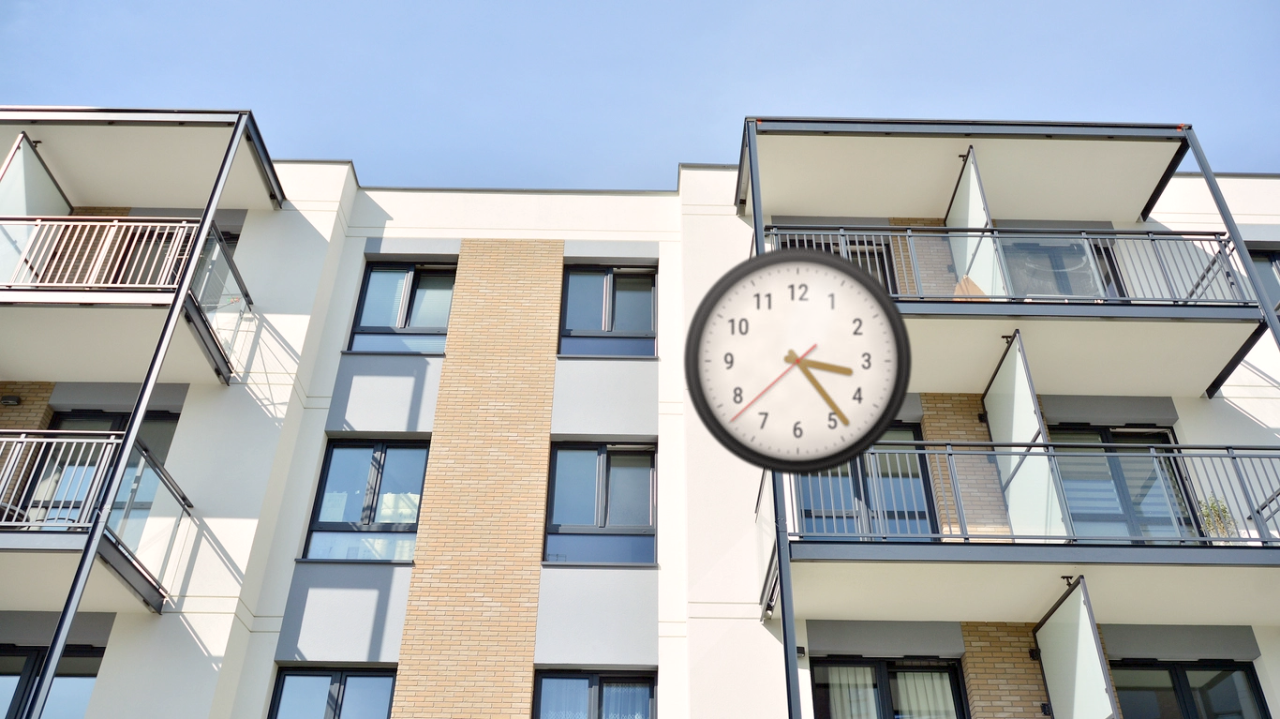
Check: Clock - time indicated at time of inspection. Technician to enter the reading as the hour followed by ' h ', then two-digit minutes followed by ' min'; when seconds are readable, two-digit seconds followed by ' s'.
3 h 23 min 38 s
